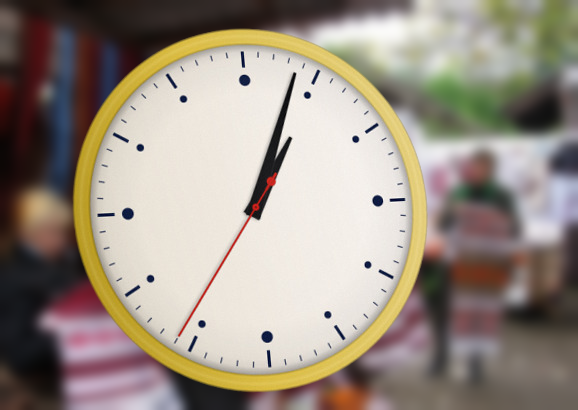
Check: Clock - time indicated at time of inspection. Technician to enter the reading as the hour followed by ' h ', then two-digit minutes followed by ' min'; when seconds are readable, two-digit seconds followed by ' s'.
1 h 03 min 36 s
